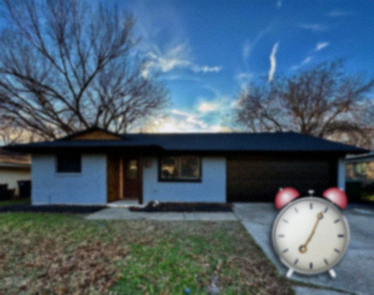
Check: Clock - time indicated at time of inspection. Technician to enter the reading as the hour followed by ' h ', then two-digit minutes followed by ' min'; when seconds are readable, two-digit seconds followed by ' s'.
7 h 04 min
